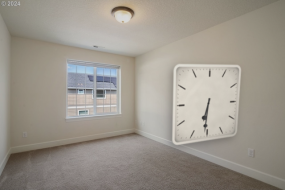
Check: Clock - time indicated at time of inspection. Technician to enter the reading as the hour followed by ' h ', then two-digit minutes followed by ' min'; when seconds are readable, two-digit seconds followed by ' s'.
6 h 31 min
